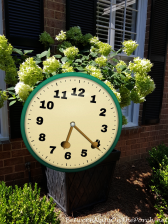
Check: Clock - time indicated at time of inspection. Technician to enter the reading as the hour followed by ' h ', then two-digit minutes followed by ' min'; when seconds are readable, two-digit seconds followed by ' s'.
6 h 21 min
